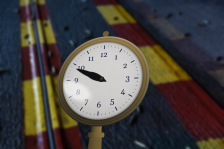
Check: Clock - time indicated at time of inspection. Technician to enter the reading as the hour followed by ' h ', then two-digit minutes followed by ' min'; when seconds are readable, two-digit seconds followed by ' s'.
9 h 49 min
